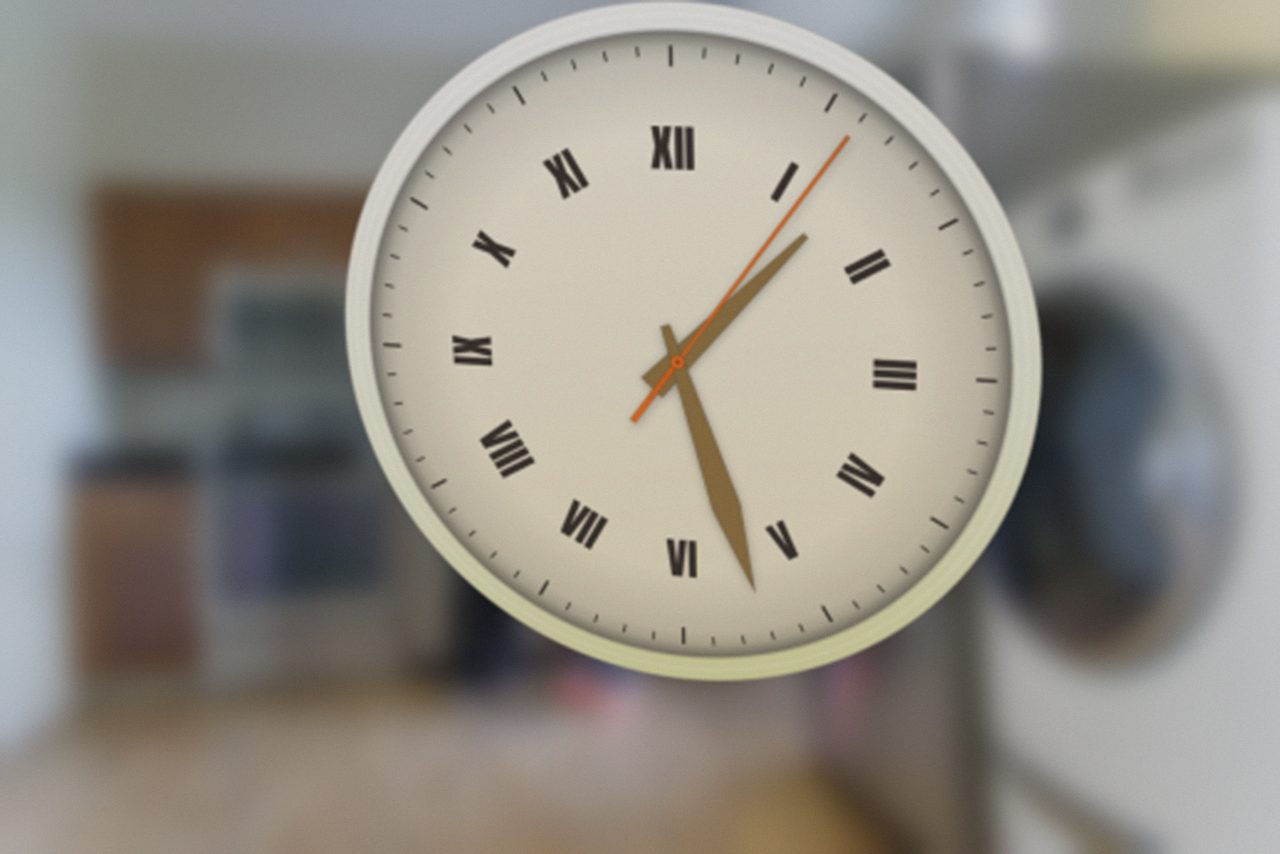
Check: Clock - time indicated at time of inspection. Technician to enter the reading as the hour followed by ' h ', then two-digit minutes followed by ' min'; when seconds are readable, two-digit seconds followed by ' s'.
1 h 27 min 06 s
